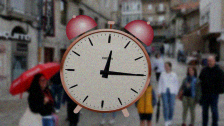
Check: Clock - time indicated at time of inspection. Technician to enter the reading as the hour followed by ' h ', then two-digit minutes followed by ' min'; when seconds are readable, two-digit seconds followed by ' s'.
12 h 15 min
